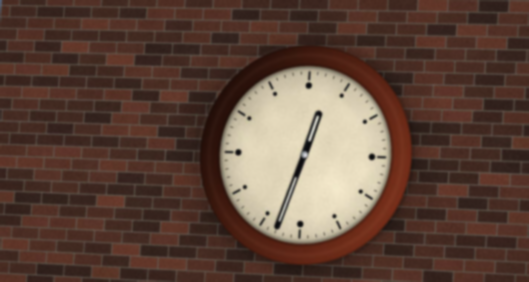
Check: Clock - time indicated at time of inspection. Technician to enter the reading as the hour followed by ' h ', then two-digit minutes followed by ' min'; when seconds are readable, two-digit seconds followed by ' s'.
12 h 33 min
